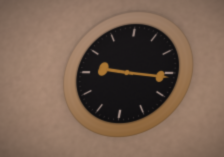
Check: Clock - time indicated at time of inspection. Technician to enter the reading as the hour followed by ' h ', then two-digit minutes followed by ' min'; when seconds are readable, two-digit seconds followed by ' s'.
9 h 16 min
